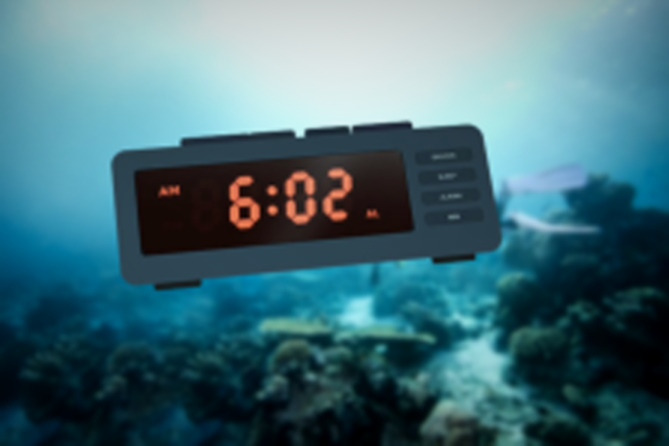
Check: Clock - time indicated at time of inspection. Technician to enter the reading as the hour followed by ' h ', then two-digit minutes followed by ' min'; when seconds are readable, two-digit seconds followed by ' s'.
6 h 02 min
